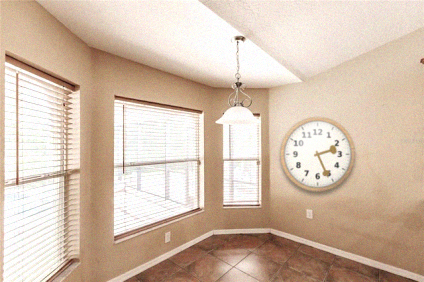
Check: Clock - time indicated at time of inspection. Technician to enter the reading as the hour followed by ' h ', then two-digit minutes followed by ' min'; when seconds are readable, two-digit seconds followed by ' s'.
2 h 26 min
